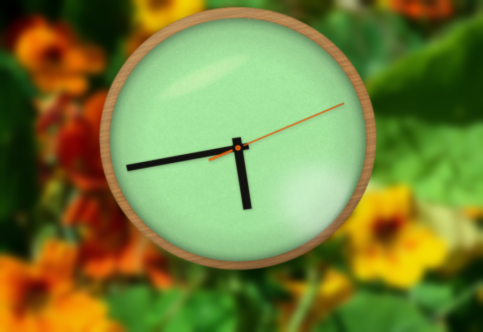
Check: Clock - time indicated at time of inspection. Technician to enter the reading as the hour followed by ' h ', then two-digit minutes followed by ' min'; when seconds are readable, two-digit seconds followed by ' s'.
5 h 43 min 11 s
